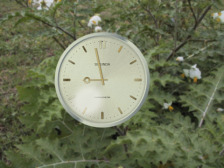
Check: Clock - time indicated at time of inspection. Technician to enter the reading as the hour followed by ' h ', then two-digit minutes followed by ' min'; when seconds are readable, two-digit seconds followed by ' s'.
8 h 58 min
